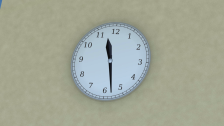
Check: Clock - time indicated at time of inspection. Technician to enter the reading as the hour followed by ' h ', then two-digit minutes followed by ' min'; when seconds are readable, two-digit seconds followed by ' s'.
11 h 28 min
